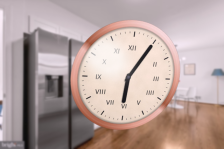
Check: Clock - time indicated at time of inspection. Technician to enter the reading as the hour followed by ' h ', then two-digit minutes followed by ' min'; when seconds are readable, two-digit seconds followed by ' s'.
6 h 05 min
